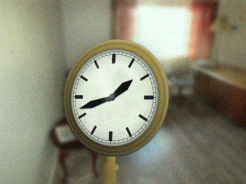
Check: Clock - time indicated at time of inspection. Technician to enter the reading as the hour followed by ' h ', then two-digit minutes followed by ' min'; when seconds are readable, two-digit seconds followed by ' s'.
1 h 42 min
